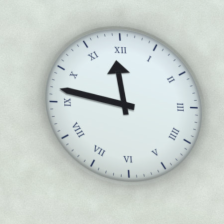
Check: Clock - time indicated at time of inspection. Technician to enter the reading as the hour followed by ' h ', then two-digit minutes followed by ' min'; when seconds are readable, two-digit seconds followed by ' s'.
11 h 47 min
